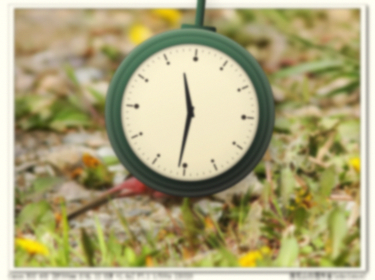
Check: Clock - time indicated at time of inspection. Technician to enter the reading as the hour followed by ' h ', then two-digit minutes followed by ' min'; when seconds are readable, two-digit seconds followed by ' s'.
11 h 31 min
